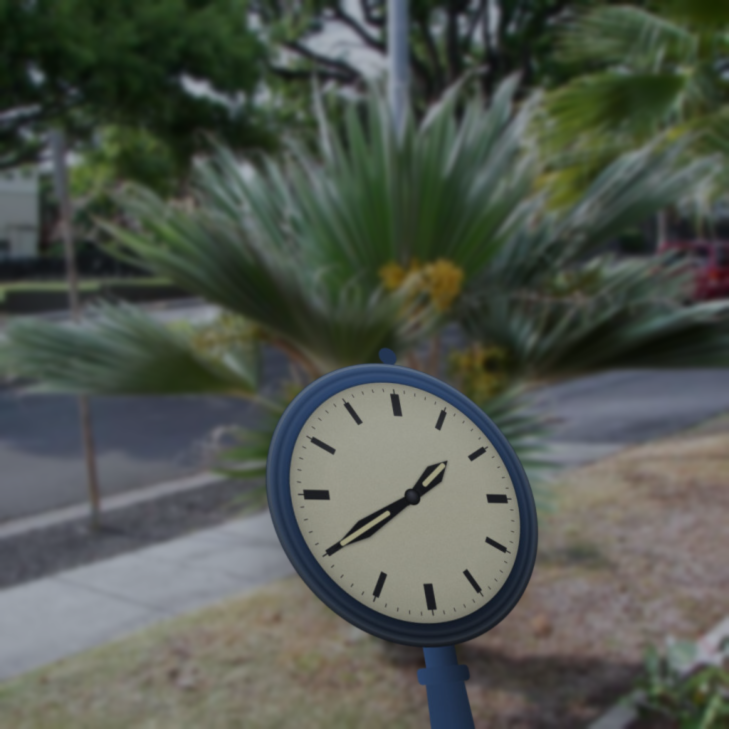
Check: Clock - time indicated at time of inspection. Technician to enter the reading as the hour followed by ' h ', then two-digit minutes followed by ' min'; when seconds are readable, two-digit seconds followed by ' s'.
1 h 40 min
